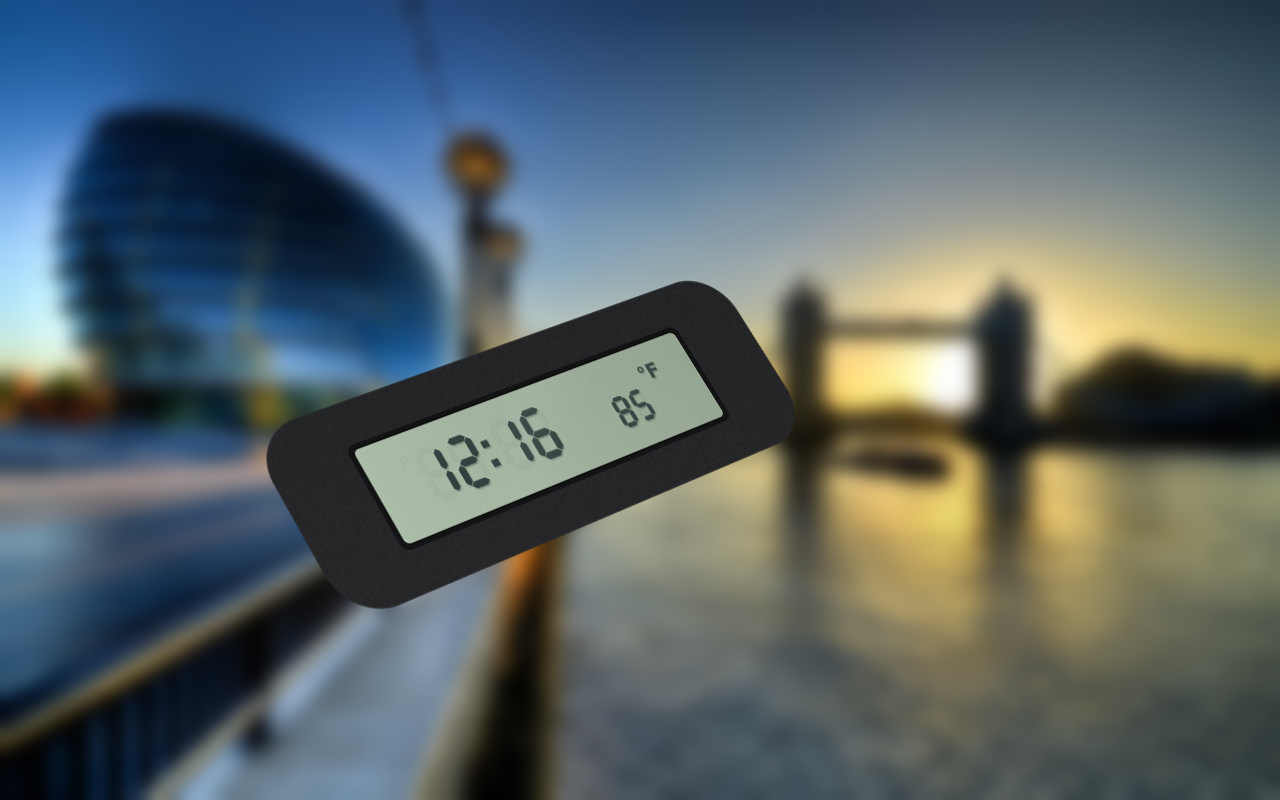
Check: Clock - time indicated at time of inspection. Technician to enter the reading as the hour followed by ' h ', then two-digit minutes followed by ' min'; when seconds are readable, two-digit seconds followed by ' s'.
12 h 16 min
